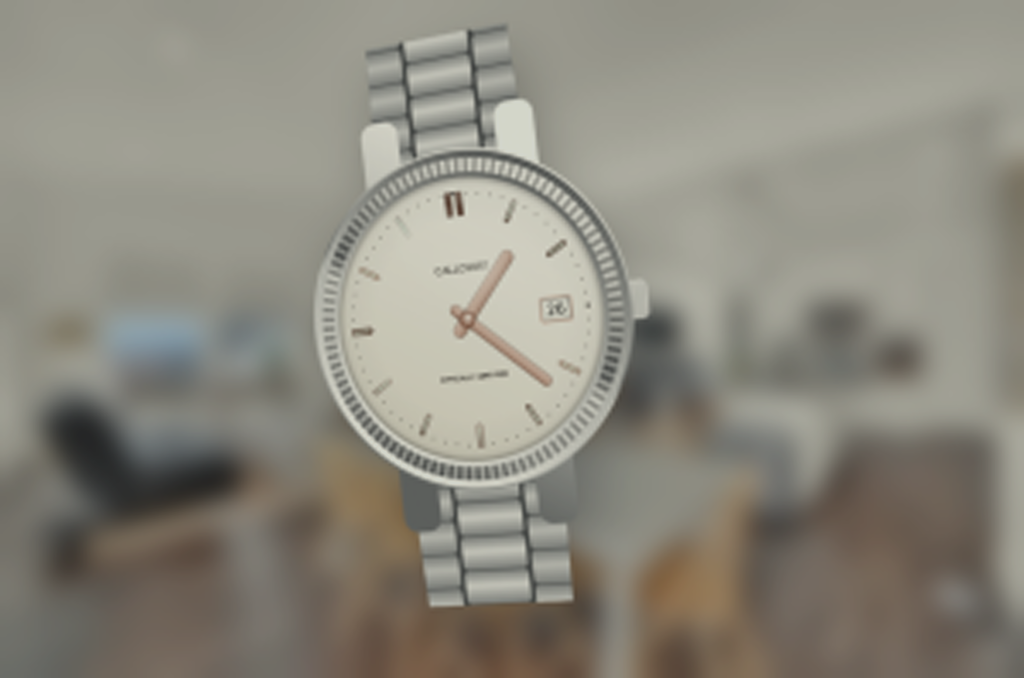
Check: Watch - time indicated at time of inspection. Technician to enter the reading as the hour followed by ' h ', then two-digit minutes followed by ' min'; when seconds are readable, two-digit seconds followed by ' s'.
1 h 22 min
